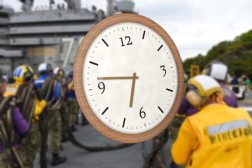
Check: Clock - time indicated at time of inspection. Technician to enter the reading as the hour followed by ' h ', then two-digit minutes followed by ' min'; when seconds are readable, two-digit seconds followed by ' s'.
6 h 47 min
